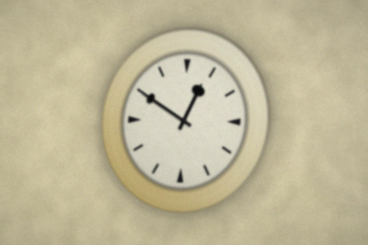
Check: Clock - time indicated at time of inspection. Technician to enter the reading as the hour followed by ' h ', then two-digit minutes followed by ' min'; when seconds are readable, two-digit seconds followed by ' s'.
12 h 50 min
